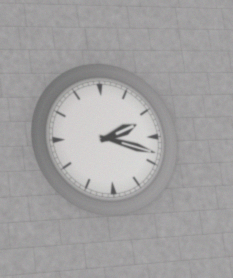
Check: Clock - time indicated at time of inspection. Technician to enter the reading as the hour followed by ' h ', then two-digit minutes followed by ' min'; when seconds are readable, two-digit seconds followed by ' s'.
2 h 18 min
